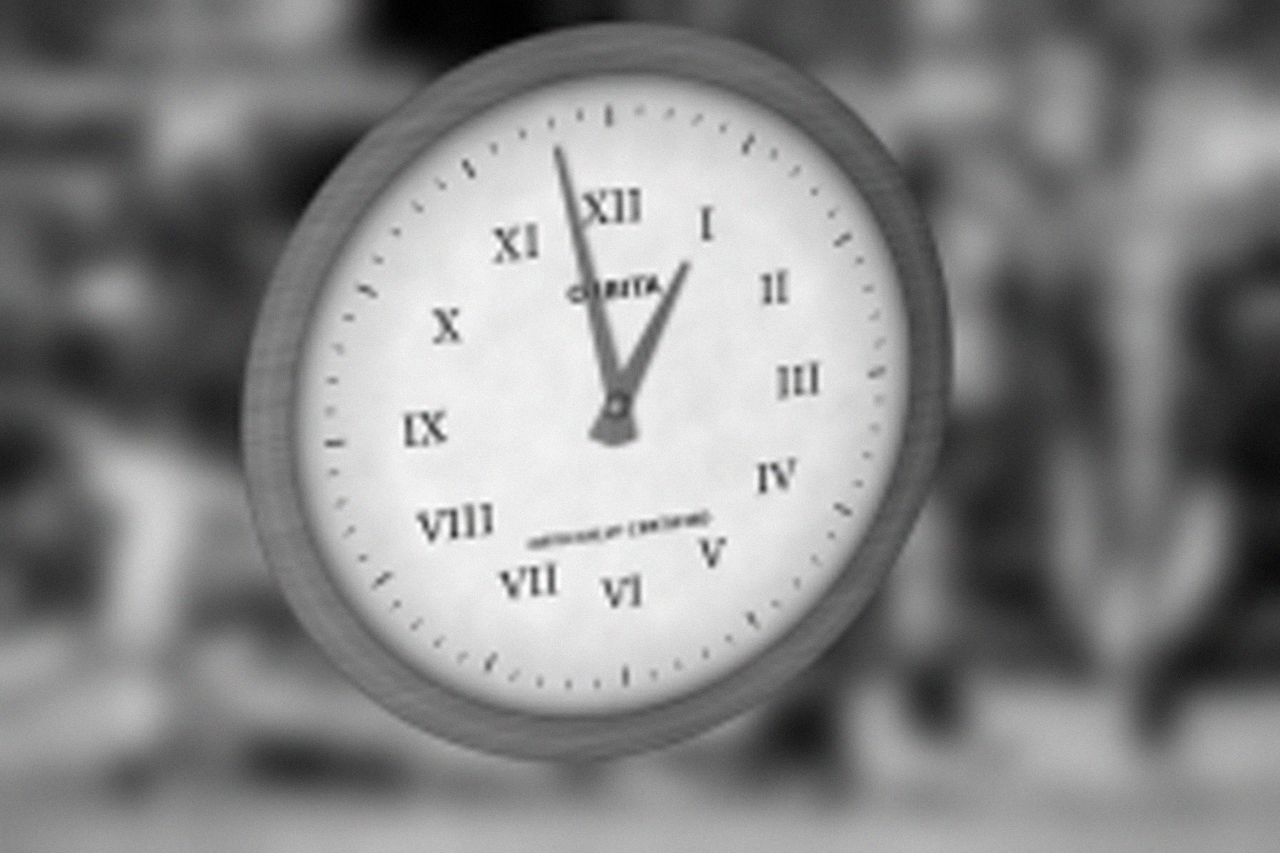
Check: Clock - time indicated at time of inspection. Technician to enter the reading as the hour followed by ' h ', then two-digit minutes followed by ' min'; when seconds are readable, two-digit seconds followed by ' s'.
12 h 58 min
